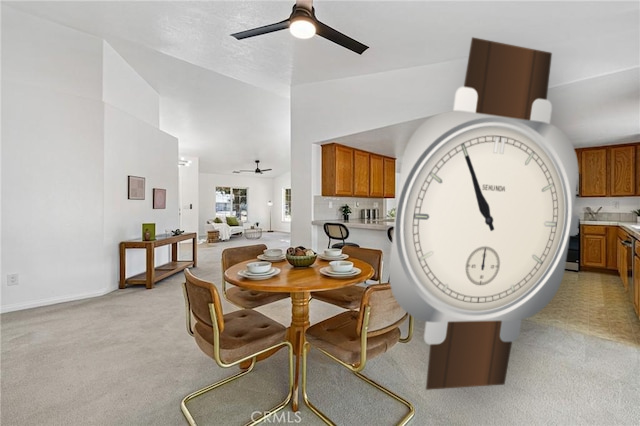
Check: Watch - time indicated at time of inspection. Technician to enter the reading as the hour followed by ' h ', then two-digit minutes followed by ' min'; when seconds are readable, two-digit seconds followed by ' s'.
10 h 55 min
